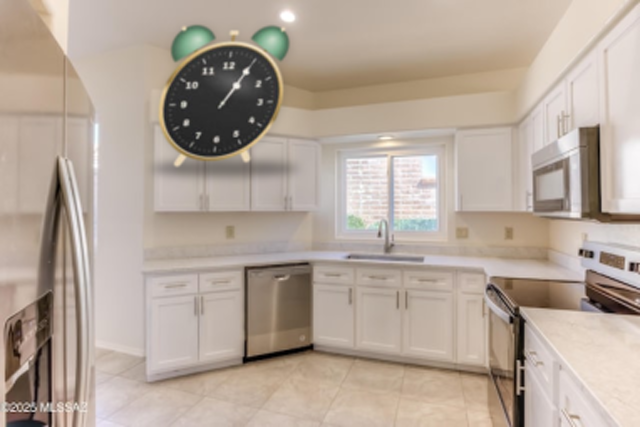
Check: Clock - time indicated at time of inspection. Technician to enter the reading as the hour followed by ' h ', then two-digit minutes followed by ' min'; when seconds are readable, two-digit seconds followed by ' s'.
1 h 05 min
